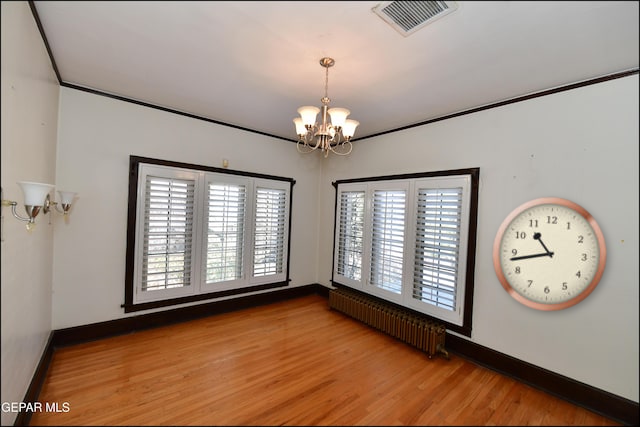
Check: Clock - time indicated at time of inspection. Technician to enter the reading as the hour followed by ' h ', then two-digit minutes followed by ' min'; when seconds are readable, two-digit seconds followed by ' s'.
10 h 43 min
